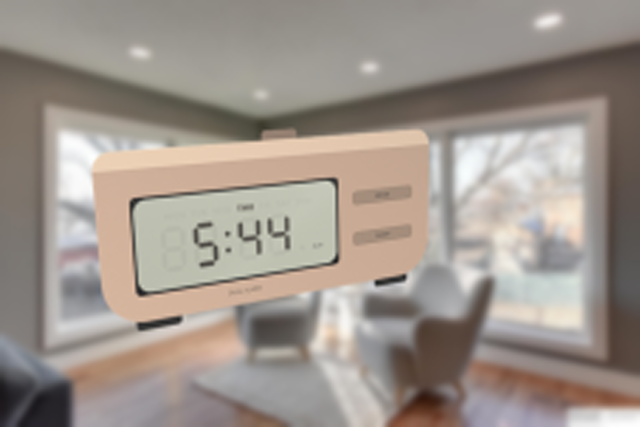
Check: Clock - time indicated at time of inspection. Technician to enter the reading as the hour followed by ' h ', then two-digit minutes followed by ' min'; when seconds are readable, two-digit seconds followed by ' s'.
5 h 44 min
